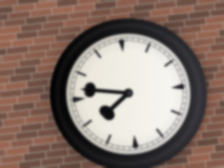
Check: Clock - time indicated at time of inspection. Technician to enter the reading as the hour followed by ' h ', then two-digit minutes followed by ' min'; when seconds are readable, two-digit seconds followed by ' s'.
7 h 47 min
